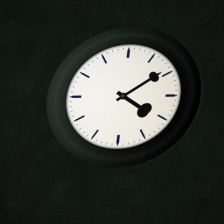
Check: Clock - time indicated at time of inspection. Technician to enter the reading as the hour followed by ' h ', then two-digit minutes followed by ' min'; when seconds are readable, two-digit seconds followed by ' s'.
4 h 09 min
